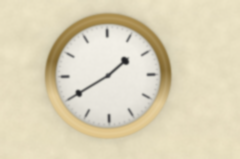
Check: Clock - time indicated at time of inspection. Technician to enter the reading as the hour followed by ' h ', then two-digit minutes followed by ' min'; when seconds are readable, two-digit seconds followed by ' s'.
1 h 40 min
